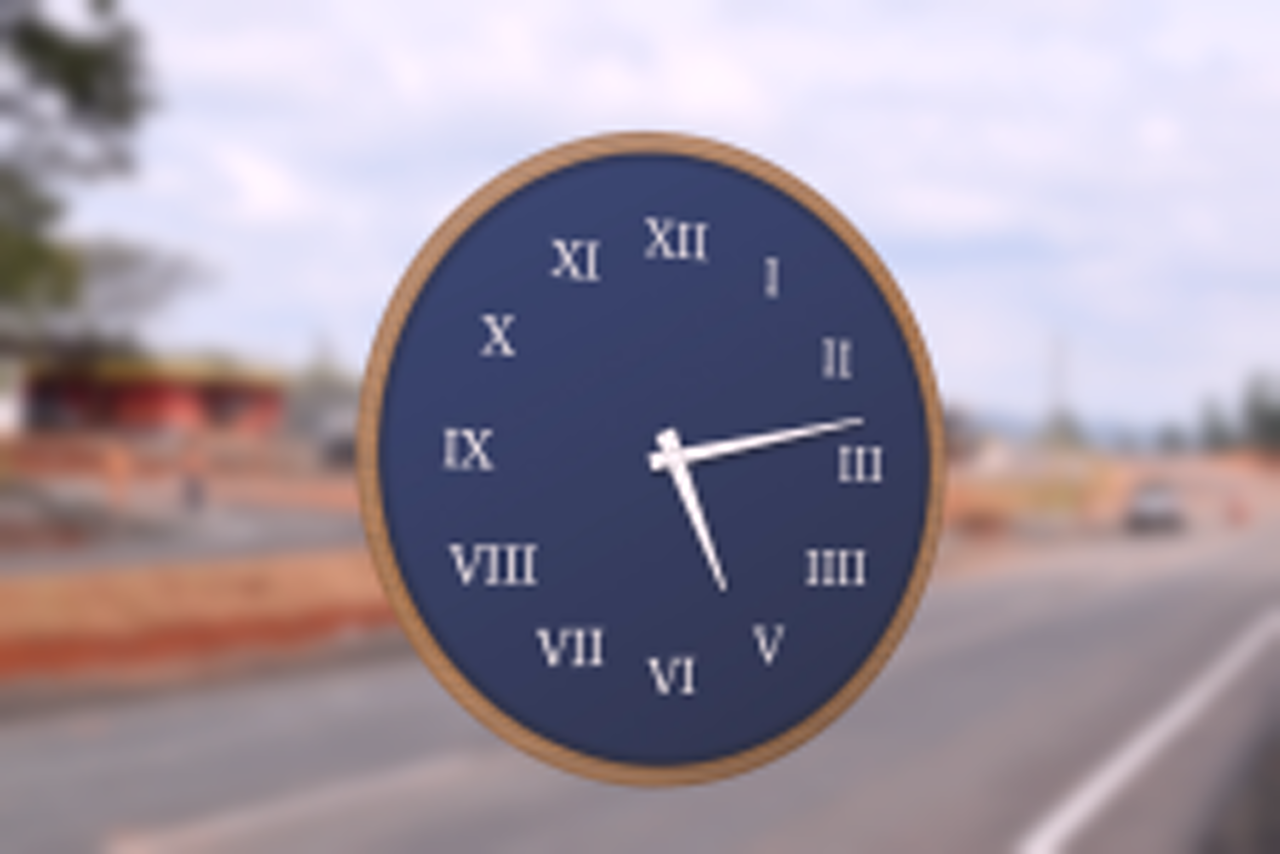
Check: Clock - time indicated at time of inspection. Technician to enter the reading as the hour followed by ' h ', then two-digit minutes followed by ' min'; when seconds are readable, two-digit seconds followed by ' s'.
5 h 13 min
